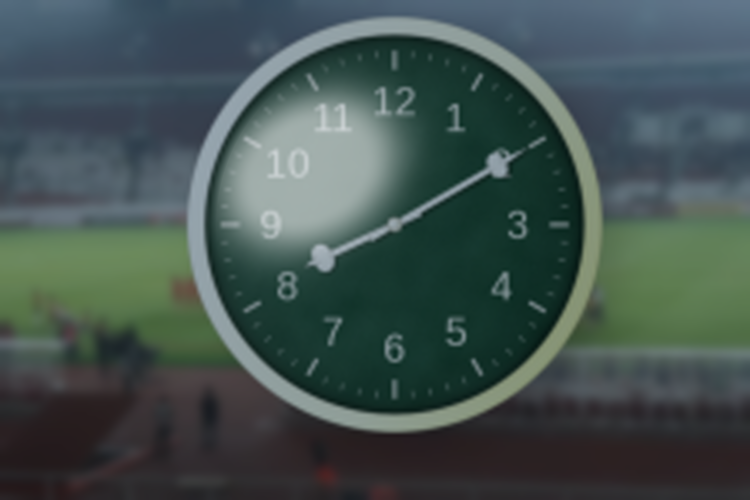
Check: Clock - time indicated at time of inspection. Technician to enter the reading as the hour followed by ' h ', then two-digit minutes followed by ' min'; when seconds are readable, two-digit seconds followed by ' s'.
8 h 10 min
